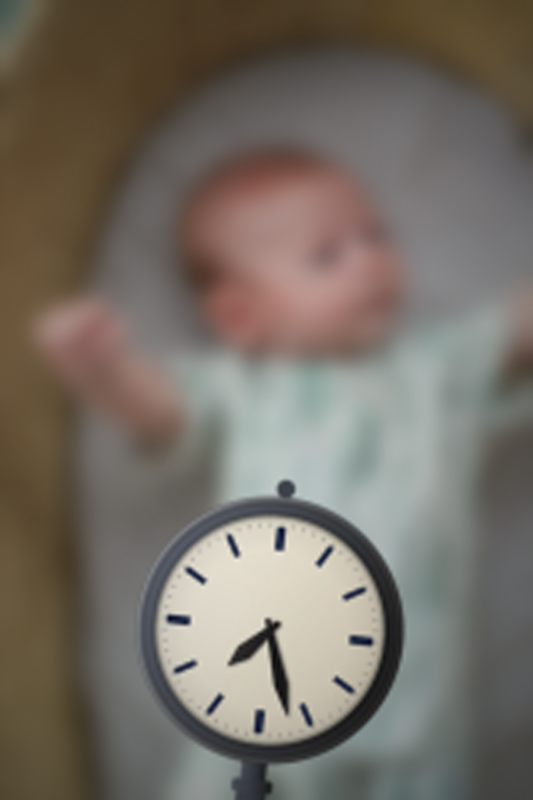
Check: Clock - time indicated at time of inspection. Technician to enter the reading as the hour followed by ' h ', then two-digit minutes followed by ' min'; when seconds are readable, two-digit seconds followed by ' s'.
7 h 27 min
